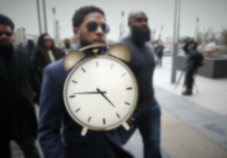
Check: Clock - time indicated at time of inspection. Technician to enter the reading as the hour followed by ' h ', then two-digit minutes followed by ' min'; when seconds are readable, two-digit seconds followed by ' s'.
4 h 46 min
